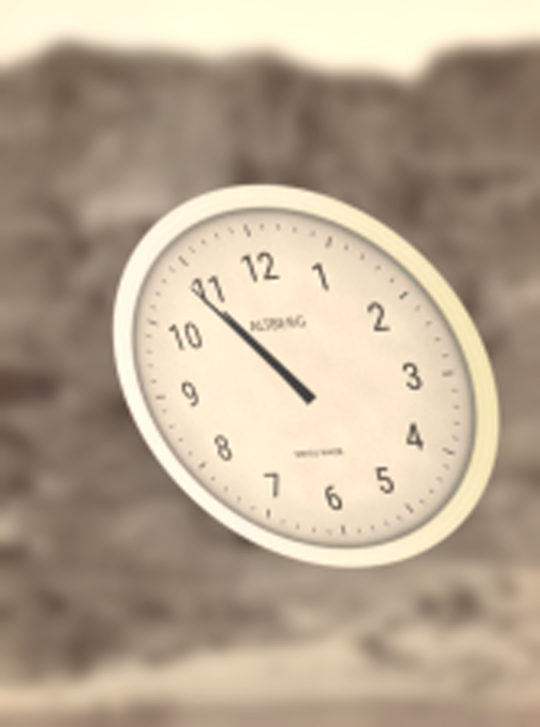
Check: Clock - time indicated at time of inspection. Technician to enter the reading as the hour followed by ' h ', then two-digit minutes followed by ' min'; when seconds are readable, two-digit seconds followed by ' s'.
10 h 54 min
